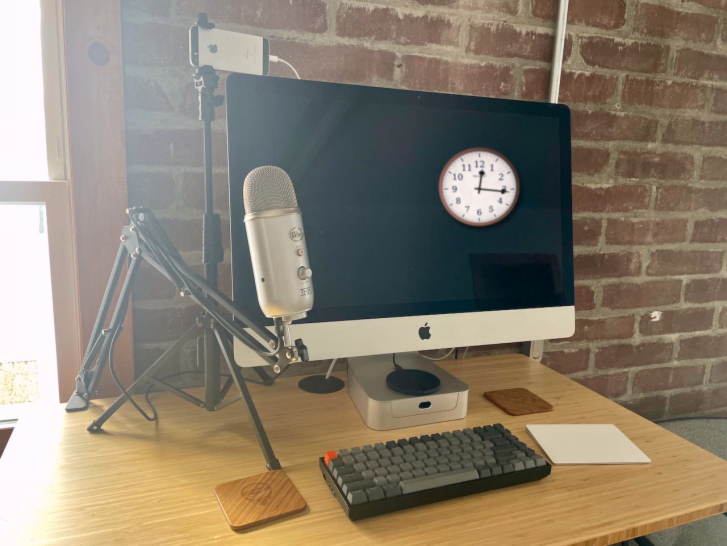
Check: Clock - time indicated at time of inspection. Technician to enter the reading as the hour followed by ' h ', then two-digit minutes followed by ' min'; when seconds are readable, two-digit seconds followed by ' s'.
12 h 16 min
